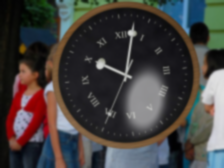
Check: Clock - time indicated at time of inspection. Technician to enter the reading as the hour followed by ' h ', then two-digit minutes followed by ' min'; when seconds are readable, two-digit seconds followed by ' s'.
10 h 02 min 35 s
